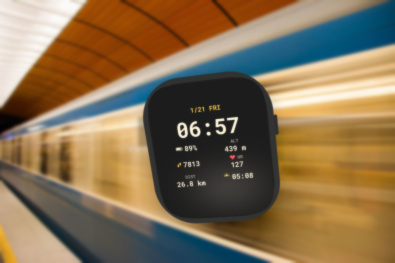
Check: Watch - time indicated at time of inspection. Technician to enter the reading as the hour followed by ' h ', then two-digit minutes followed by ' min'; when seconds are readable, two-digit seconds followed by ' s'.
6 h 57 min
